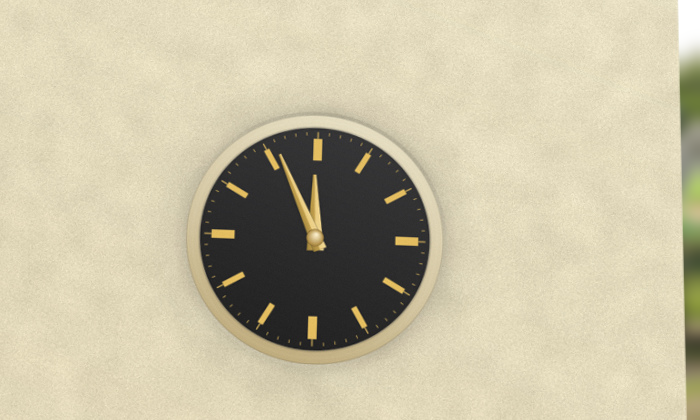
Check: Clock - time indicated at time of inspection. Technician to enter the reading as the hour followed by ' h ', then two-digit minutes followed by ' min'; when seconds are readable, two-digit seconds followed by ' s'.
11 h 56 min
